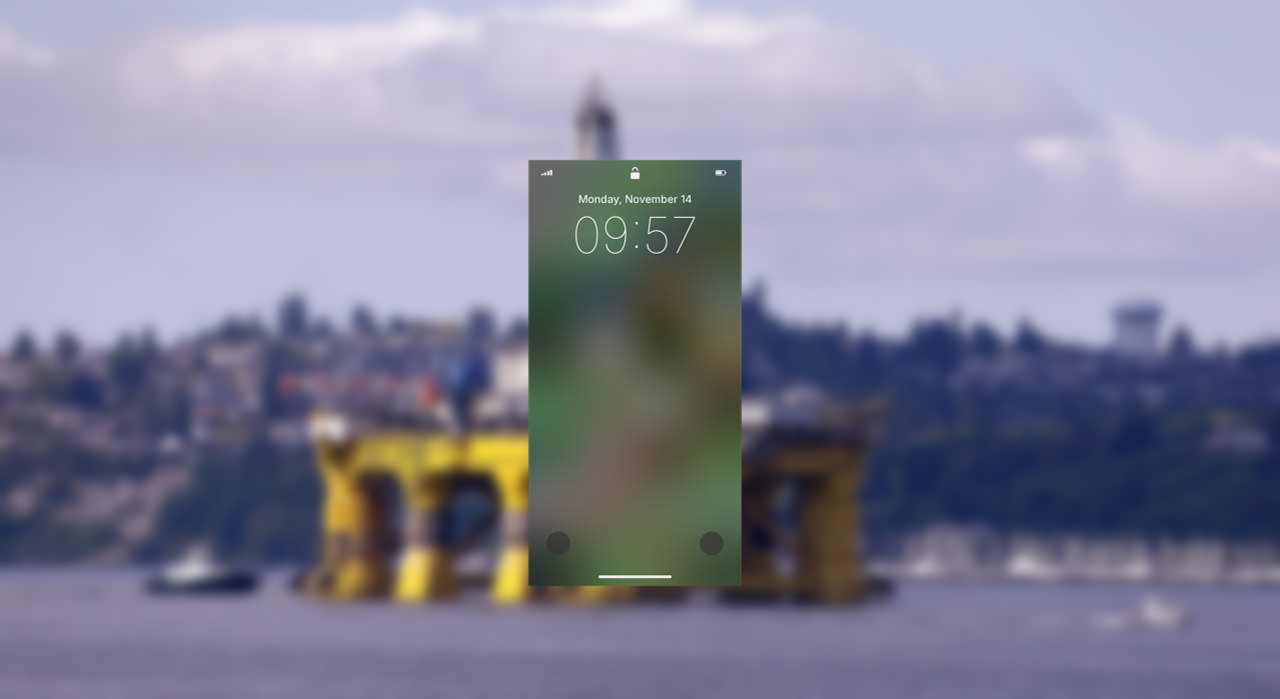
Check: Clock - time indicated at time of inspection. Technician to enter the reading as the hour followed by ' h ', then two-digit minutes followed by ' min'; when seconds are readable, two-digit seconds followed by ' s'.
9 h 57 min
